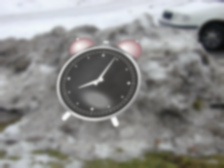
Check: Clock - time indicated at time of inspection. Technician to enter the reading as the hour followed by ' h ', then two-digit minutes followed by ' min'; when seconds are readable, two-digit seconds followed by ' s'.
8 h 04 min
